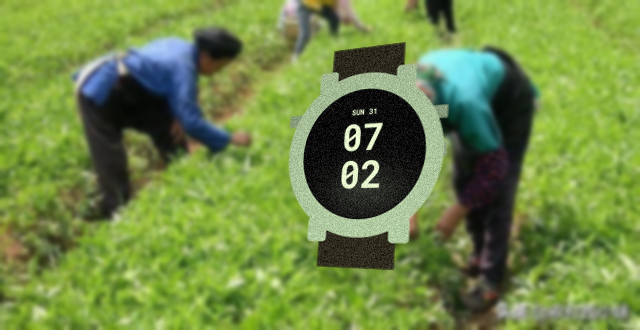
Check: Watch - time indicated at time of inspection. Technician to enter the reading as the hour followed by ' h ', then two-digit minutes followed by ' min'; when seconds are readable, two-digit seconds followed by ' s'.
7 h 02 min
